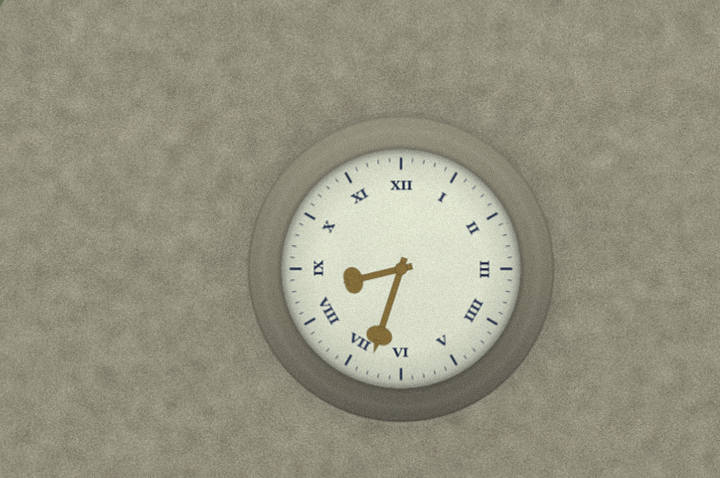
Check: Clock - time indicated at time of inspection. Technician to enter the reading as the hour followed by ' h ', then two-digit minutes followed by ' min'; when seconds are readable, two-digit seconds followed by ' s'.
8 h 33 min
